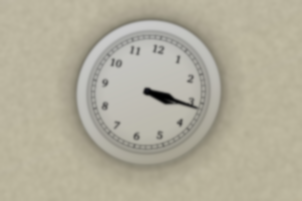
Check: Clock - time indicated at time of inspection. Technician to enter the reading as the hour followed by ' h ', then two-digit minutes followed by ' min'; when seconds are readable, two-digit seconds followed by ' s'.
3 h 16 min
